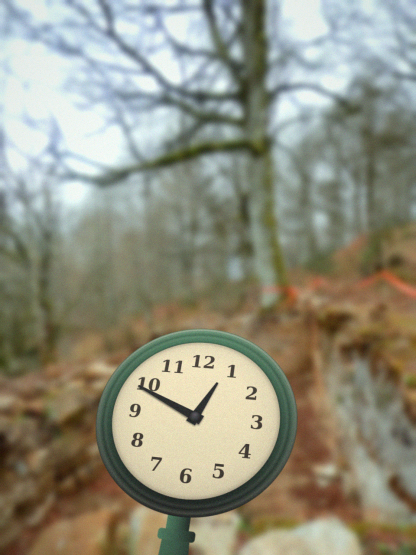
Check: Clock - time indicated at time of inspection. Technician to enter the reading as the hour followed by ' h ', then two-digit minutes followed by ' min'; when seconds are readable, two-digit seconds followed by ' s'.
12 h 49 min
